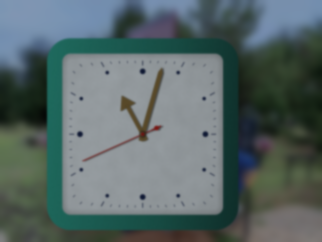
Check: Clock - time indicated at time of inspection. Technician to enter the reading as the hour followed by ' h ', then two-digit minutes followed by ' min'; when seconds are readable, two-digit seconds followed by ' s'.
11 h 02 min 41 s
